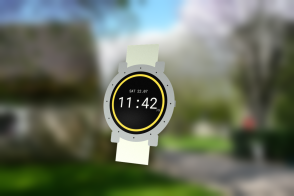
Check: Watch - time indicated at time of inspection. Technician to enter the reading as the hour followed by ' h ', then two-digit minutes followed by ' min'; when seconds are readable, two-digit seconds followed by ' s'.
11 h 42 min
